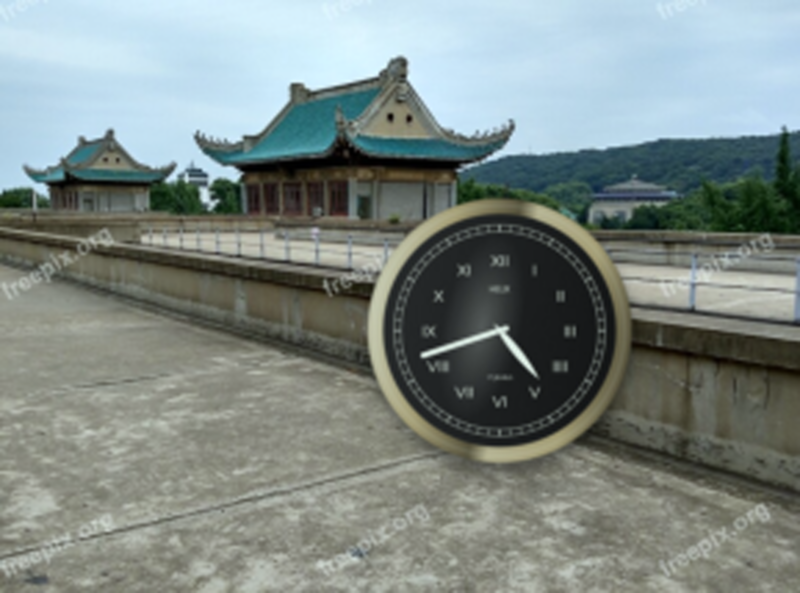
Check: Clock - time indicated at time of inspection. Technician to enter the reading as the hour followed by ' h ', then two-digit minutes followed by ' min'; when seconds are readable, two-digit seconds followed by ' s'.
4 h 42 min
